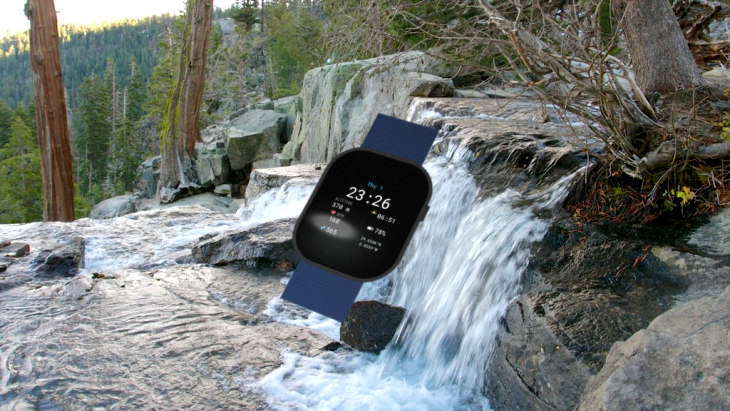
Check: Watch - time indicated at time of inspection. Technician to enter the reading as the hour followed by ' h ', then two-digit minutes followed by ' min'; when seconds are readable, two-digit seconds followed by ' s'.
23 h 26 min
